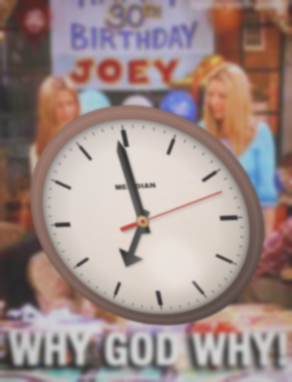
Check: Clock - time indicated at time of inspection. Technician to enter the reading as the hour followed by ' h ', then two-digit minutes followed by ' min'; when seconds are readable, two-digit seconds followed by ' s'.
6 h 59 min 12 s
